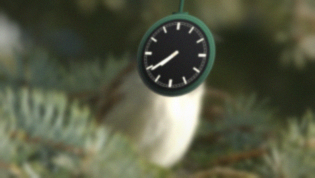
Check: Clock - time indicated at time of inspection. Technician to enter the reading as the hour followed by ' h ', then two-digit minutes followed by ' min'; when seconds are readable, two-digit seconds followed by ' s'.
7 h 39 min
